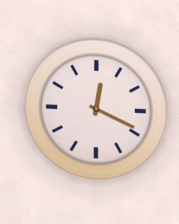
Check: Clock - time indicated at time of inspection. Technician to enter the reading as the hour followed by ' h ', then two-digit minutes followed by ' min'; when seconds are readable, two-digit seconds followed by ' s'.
12 h 19 min
